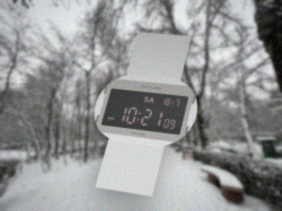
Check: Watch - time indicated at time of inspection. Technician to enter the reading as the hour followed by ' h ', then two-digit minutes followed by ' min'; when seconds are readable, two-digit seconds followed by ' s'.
10 h 21 min
